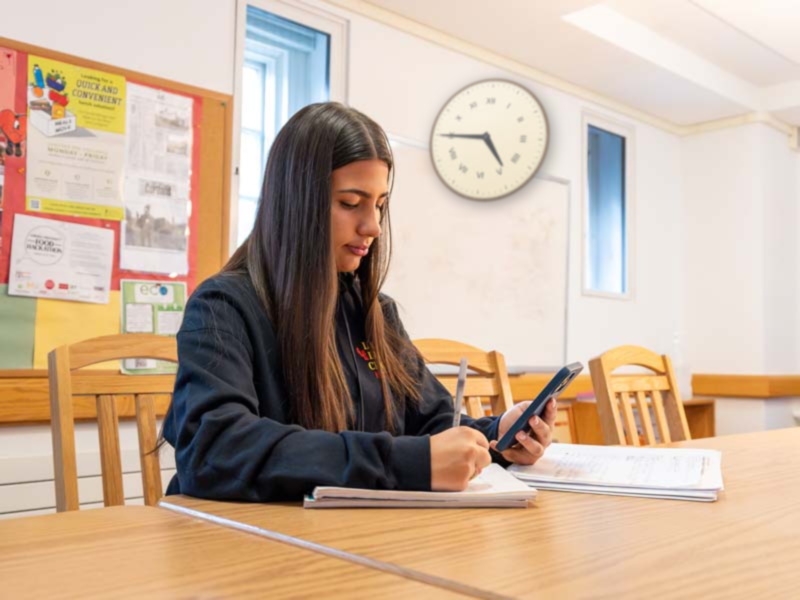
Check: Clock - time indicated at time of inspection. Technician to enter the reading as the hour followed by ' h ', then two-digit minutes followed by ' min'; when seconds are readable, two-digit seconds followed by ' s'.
4 h 45 min
